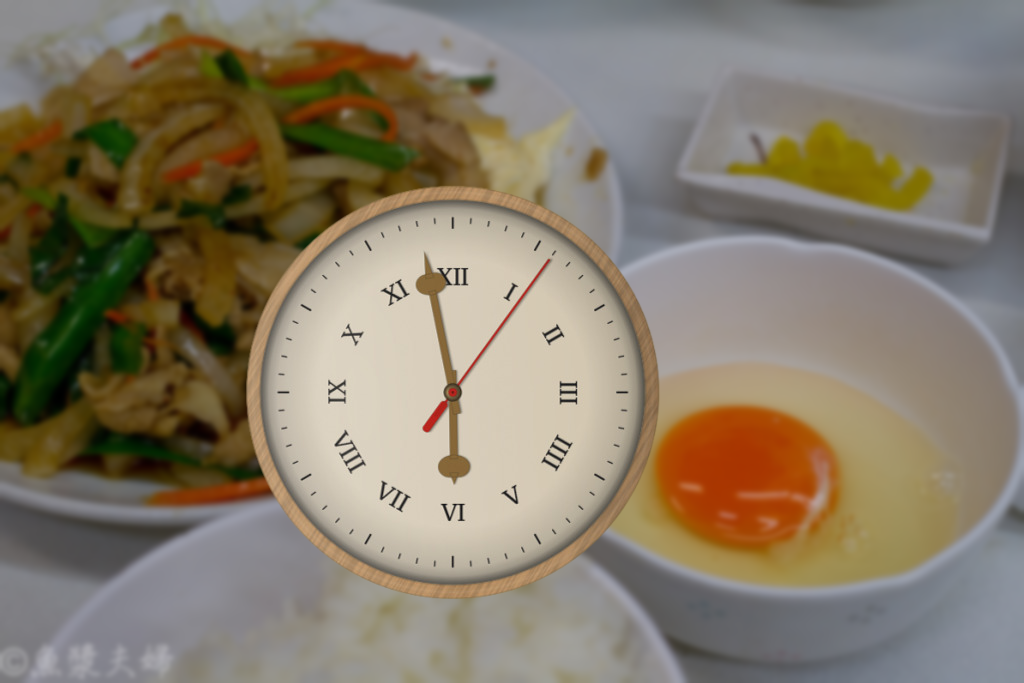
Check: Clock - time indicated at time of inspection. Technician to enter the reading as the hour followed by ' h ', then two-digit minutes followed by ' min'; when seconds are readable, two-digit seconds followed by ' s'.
5 h 58 min 06 s
